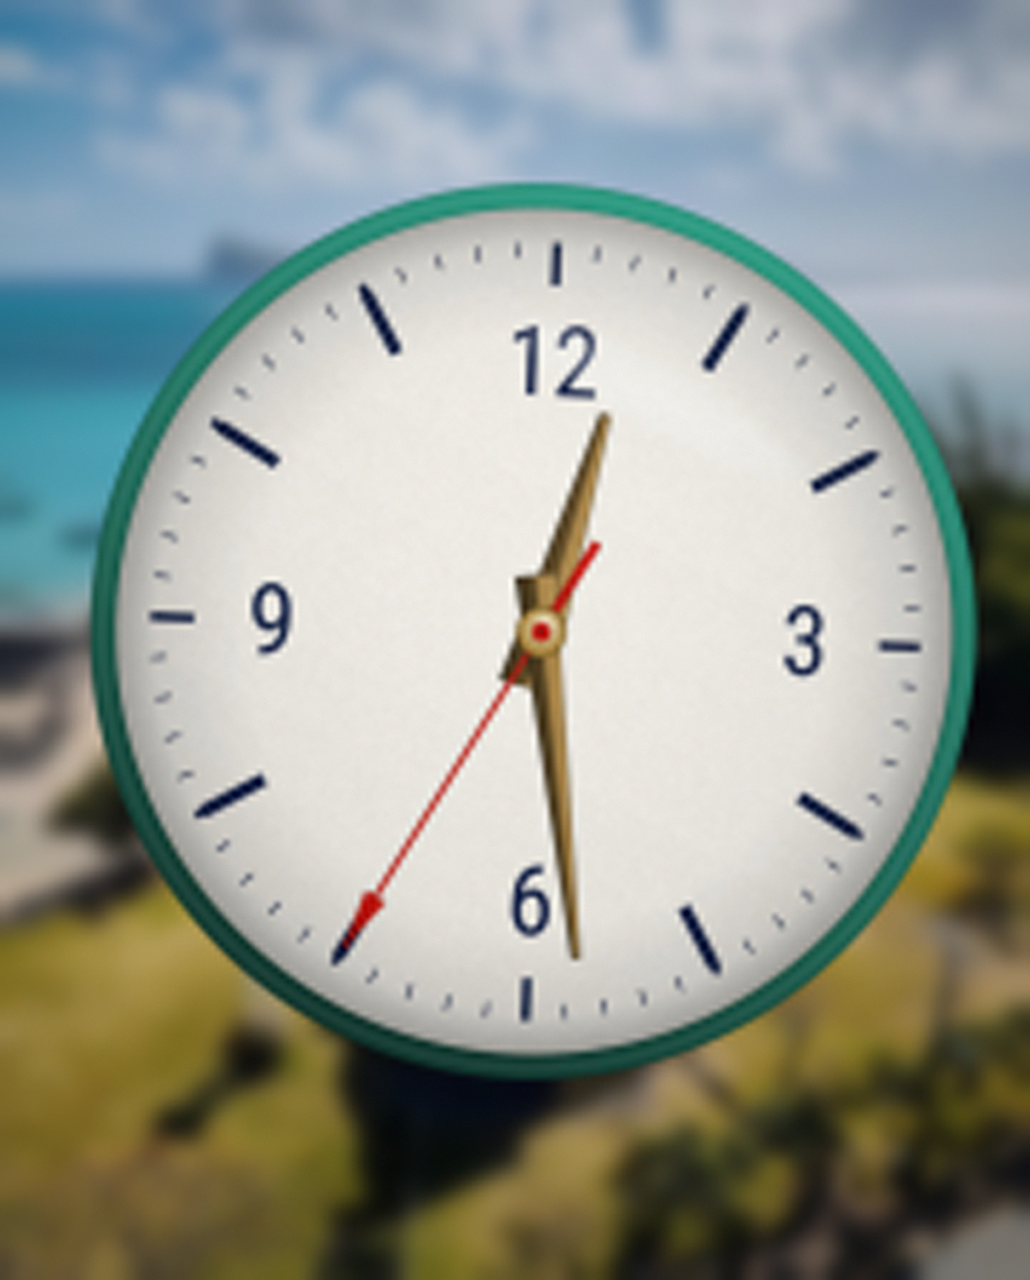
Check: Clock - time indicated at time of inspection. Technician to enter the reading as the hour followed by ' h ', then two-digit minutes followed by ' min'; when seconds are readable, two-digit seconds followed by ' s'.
12 h 28 min 35 s
